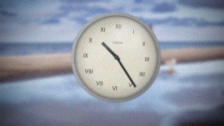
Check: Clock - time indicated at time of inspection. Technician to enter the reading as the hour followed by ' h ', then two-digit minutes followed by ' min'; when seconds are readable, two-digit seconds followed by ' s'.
10 h 24 min
